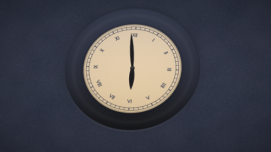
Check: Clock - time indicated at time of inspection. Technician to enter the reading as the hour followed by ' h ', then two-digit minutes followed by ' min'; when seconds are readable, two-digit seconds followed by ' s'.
5 h 59 min
